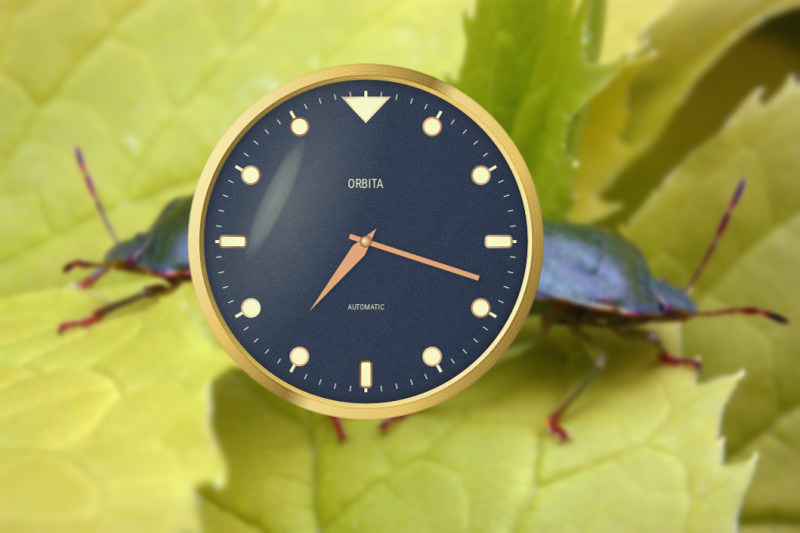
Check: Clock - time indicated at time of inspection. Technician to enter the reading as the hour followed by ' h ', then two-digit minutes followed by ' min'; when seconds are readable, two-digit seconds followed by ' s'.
7 h 18 min
